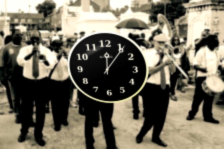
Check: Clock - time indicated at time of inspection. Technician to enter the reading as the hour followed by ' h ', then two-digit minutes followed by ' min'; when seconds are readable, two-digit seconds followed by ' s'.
12 h 06 min
